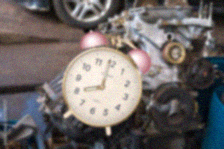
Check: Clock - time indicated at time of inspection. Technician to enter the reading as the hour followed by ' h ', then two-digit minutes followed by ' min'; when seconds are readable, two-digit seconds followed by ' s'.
7 h 59 min
